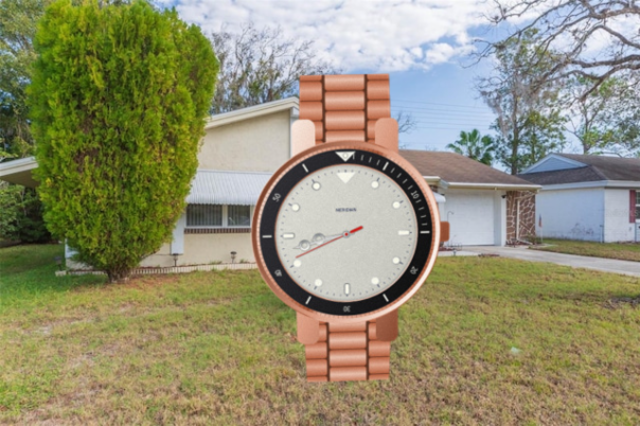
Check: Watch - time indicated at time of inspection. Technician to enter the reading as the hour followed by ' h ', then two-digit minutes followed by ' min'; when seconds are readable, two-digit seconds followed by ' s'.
8 h 42 min 41 s
